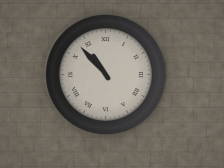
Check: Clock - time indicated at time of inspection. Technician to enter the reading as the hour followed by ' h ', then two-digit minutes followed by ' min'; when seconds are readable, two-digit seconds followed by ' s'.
10 h 53 min
